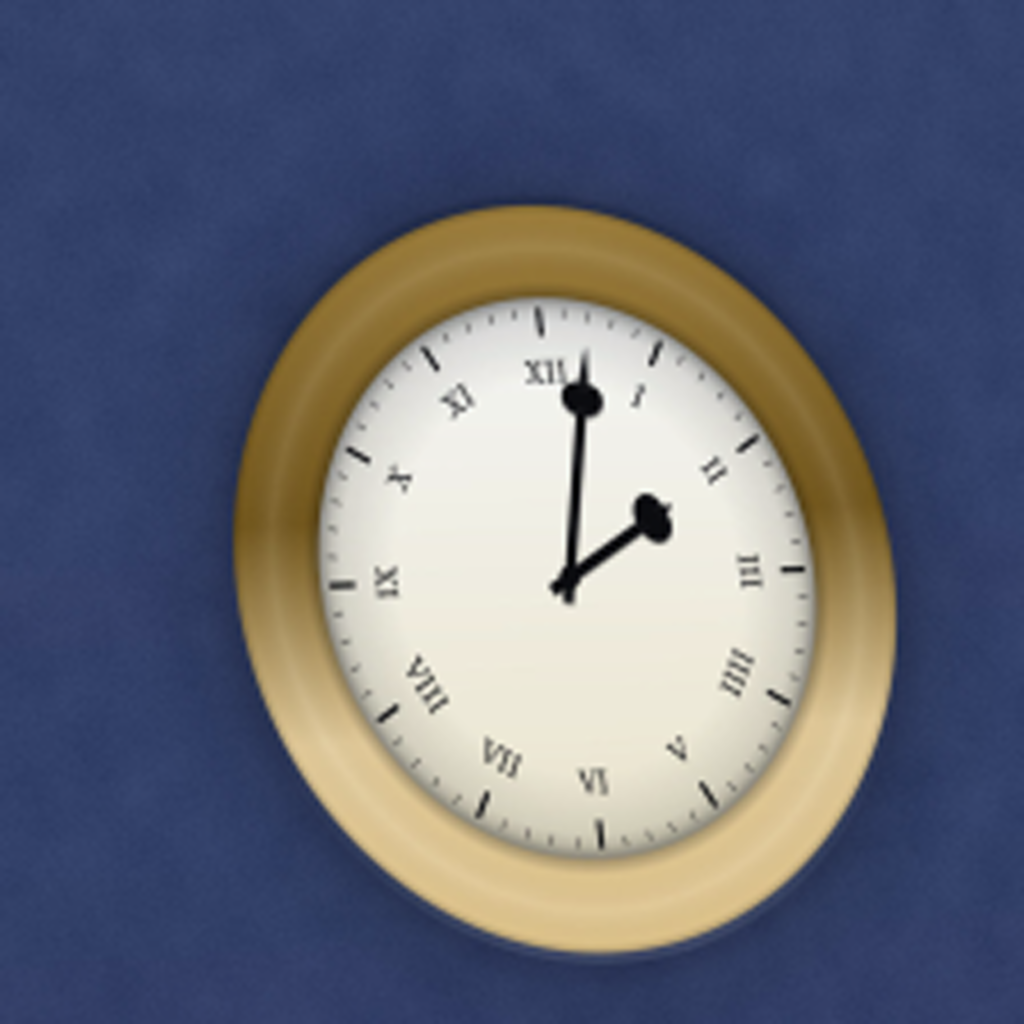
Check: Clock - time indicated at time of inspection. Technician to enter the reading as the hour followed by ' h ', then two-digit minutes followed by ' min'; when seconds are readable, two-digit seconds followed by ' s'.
2 h 02 min
